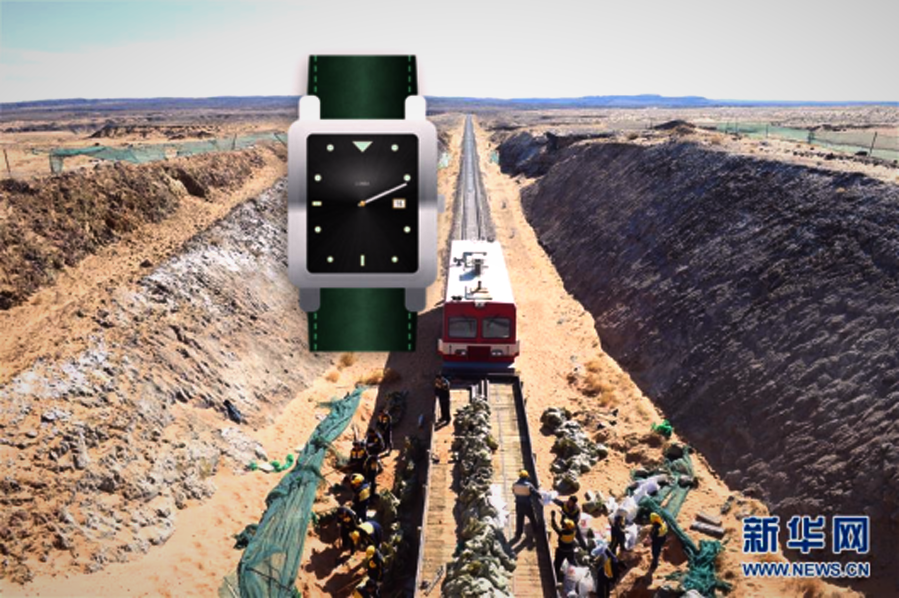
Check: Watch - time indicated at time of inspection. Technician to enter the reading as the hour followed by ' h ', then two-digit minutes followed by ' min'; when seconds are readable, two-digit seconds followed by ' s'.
2 h 11 min
